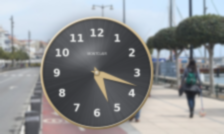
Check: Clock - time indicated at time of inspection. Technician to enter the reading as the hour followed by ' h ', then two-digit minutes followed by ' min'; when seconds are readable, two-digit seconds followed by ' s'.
5 h 18 min
